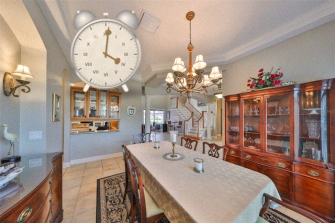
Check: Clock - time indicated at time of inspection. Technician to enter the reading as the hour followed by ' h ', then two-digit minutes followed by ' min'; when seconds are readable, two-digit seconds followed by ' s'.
4 h 01 min
